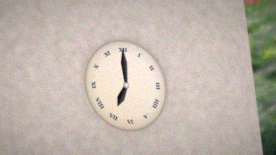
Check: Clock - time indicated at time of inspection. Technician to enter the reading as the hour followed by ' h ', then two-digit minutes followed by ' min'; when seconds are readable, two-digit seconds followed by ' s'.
7 h 00 min
